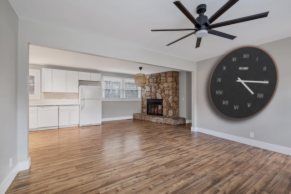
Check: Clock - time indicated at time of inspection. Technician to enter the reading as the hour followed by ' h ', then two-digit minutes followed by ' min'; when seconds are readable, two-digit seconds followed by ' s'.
4 h 15 min
